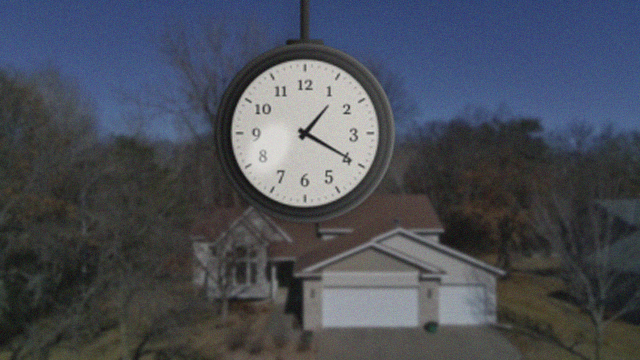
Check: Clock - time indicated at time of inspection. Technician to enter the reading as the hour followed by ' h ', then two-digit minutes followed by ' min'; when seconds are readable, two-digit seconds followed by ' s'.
1 h 20 min
